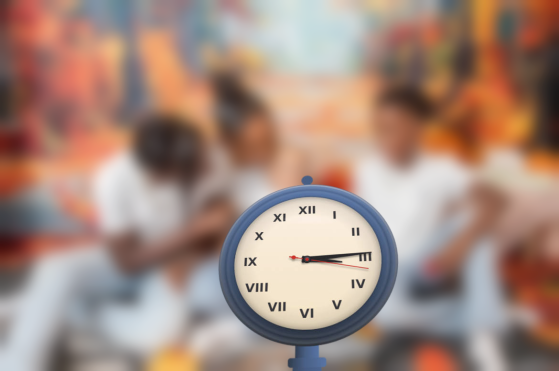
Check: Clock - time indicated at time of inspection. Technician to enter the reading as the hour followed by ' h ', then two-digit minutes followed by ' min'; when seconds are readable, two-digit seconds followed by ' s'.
3 h 14 min 17 s
